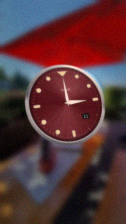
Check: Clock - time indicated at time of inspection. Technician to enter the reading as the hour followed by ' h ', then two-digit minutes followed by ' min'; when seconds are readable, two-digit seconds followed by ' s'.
3 h 00 min
